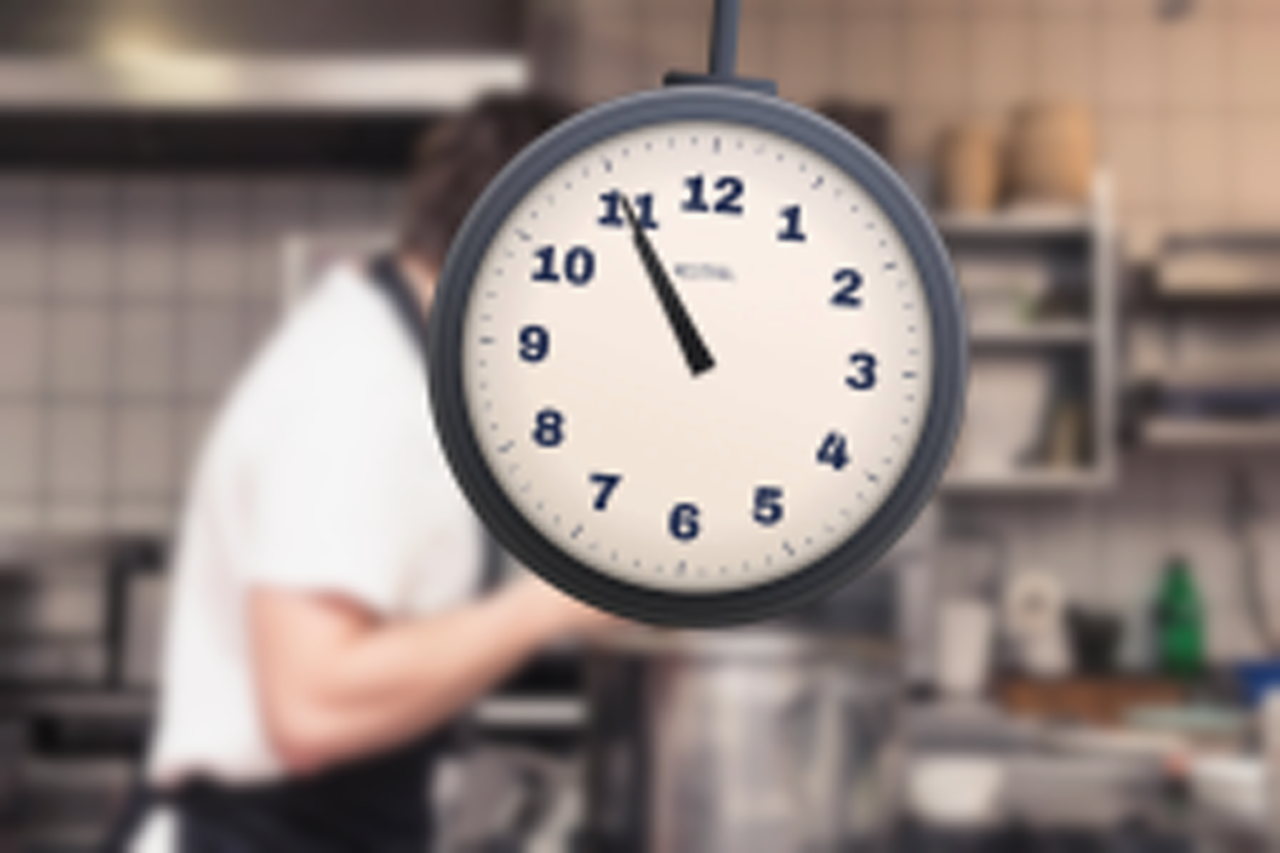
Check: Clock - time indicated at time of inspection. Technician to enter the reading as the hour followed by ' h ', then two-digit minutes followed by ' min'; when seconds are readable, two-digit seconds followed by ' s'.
10 h 55 min
